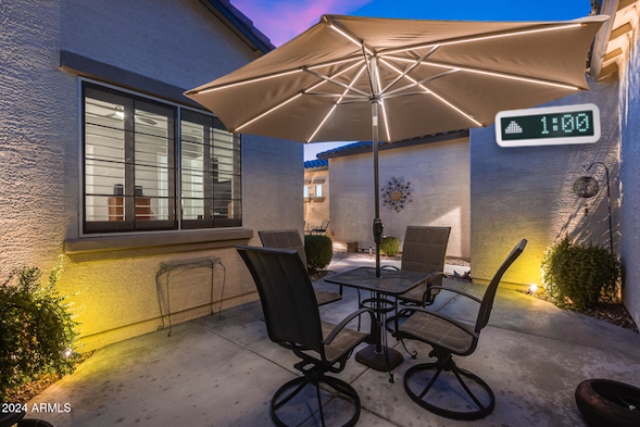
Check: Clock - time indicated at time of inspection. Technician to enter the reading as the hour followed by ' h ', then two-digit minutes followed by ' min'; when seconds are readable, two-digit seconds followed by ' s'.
1 h 00 min
